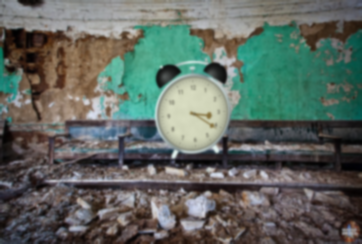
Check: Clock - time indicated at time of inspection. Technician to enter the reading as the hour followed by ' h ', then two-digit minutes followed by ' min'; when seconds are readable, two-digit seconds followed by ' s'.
3 h 21 min
